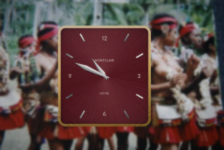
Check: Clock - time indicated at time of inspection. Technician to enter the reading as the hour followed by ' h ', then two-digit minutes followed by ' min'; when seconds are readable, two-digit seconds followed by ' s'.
10 h 49 min
